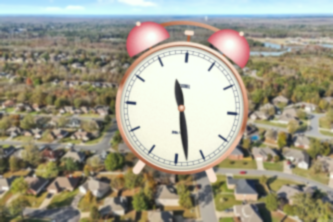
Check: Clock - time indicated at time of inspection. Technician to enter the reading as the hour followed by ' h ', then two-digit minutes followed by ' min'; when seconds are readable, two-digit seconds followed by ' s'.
11 h 28 min
